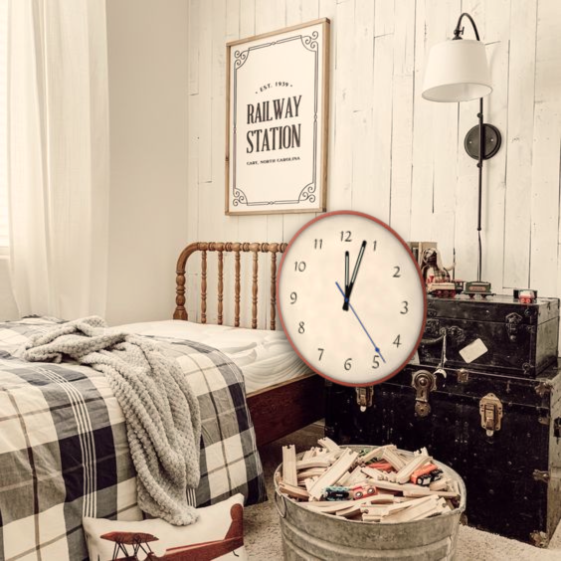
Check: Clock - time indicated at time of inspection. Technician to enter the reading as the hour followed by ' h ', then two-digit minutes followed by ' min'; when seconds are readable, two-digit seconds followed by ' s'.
12 h 03 min 24 s
